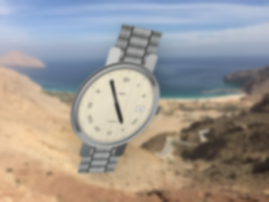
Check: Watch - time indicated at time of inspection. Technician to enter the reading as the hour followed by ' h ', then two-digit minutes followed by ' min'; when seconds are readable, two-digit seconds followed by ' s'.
4 h 55 min
